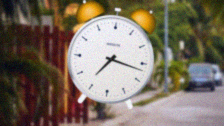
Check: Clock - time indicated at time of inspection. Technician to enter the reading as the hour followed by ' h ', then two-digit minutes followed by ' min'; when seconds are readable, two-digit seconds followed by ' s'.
7 h 17 min
